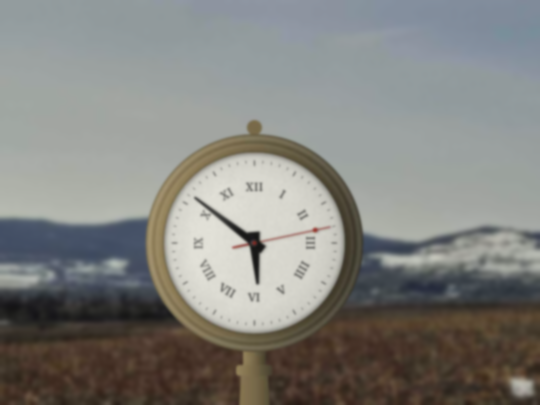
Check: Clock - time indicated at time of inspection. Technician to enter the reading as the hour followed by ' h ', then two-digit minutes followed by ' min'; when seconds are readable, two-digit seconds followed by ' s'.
5 h 51 min 13 s
